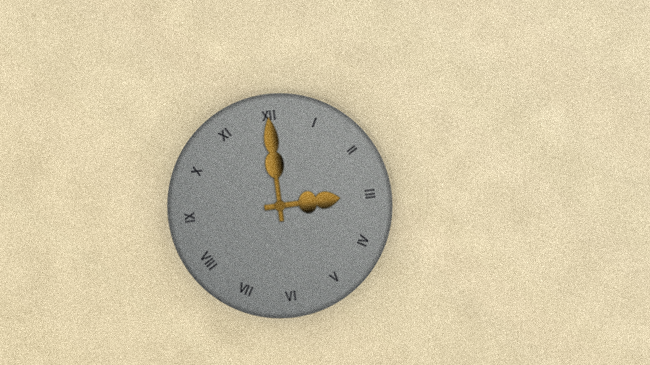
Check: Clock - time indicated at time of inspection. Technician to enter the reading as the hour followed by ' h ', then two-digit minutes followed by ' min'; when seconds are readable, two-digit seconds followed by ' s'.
3 h 00 min
